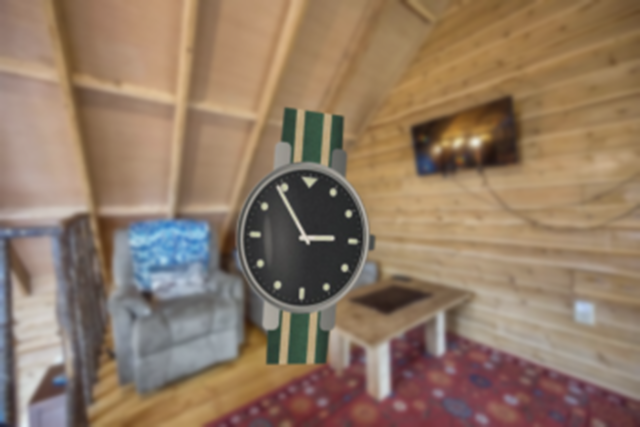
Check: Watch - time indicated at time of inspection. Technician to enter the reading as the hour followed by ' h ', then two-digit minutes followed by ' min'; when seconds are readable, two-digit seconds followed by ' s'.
2 h 54 min
